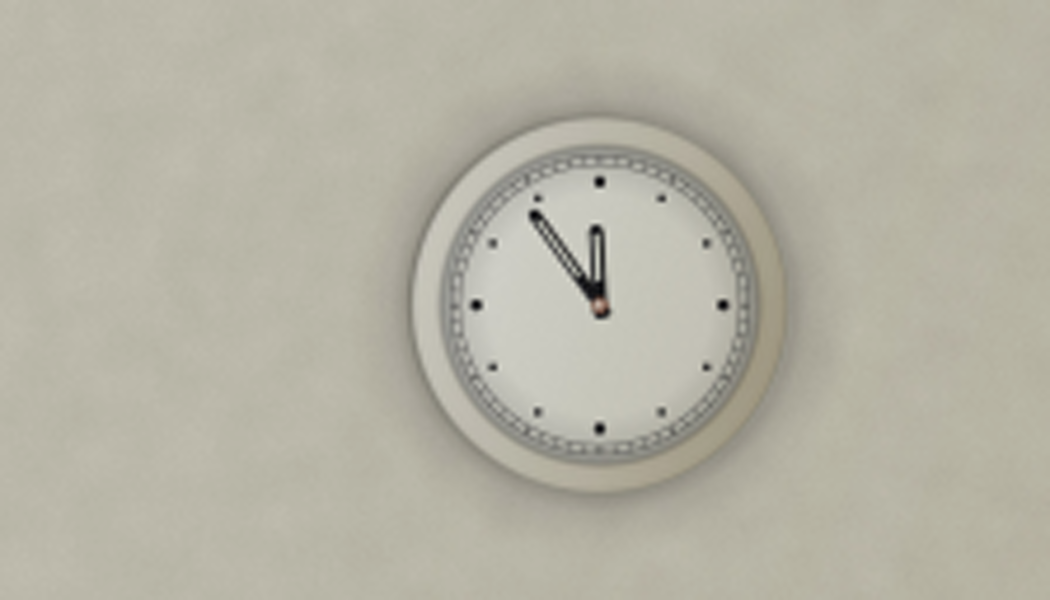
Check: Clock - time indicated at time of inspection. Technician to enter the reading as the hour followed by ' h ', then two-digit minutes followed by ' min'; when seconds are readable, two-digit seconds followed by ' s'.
11 h 54 min
